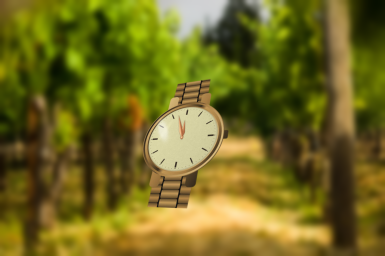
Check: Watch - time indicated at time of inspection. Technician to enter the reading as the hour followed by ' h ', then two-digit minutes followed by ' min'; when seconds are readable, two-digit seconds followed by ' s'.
11 h 57 min
